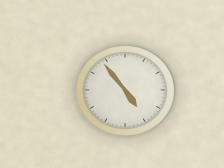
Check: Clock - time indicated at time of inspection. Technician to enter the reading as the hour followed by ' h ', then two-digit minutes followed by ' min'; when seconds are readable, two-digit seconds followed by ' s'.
4 h 54 min
